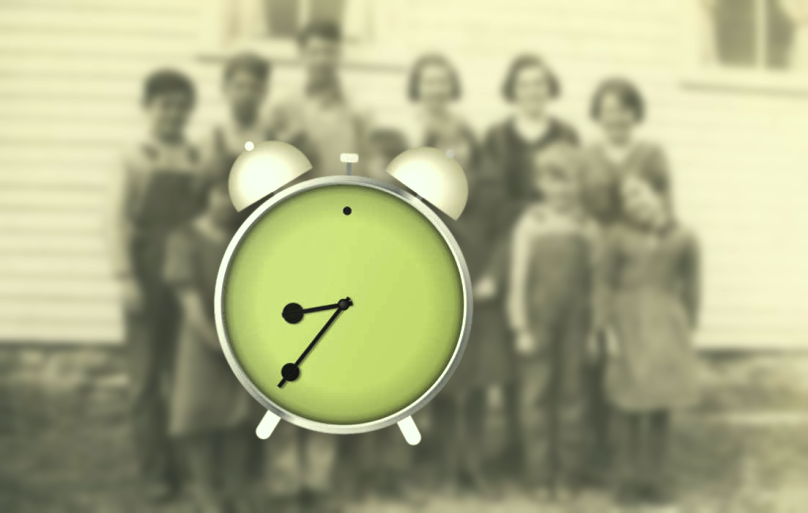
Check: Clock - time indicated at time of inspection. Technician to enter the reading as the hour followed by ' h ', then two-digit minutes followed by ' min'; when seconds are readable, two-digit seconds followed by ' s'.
8 h 36 min
